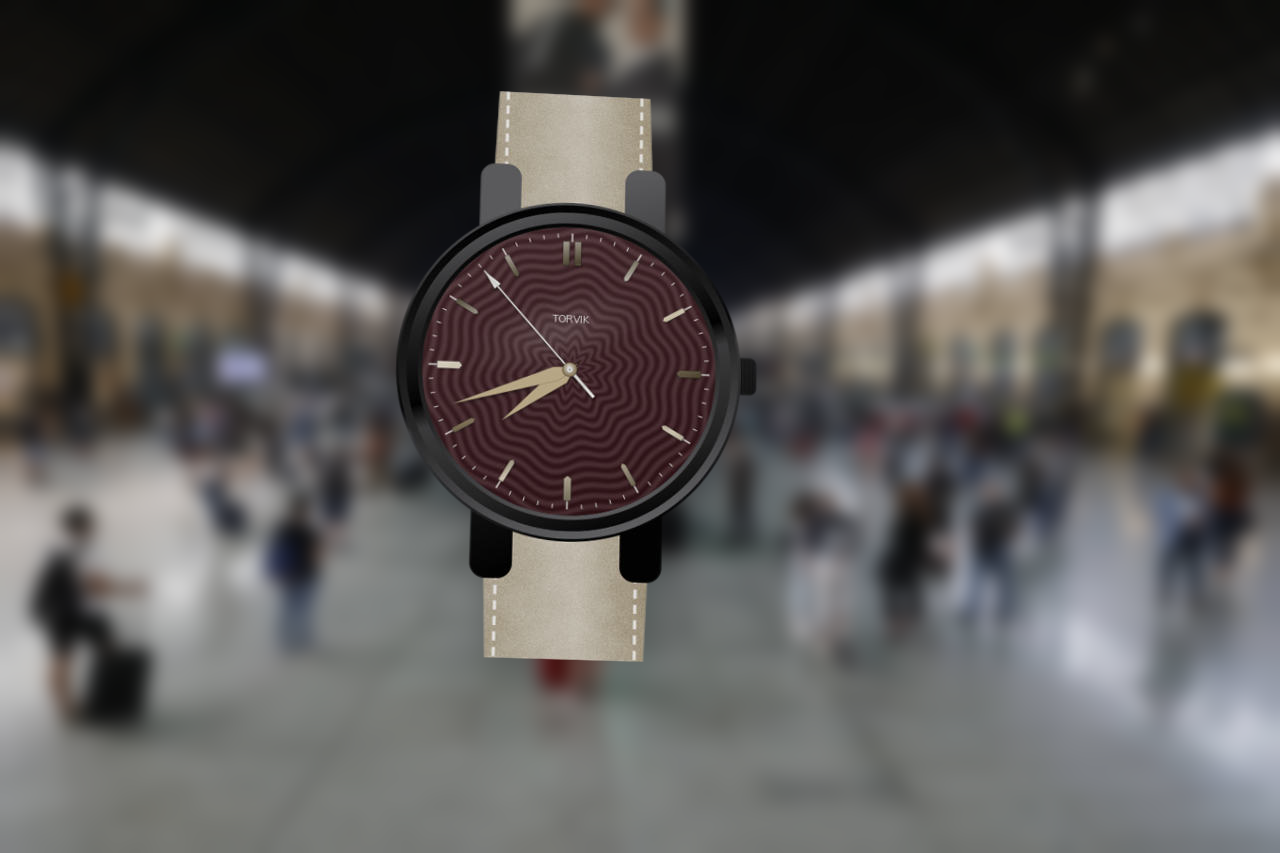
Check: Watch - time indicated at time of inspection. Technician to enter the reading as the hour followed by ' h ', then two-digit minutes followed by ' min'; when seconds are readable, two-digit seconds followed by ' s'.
7 h 41 min 53 s
